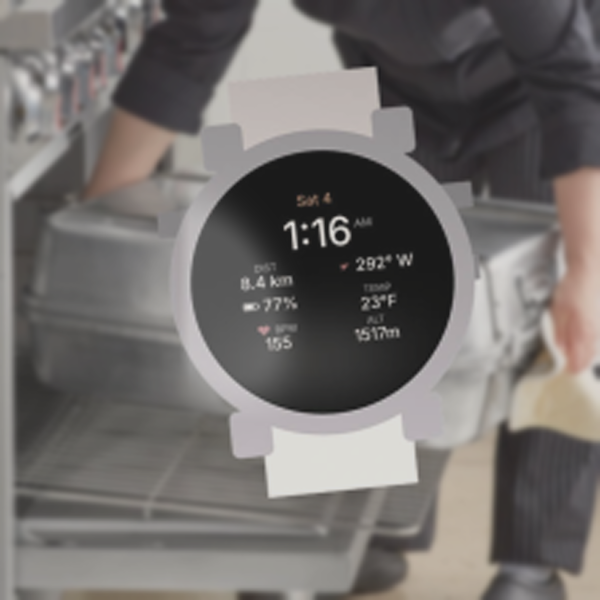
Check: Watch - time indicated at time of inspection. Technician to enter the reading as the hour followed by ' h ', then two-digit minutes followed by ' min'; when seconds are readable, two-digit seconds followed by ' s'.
1 h 16 min
